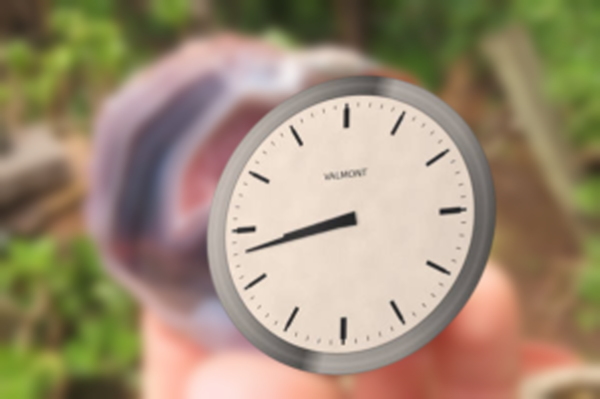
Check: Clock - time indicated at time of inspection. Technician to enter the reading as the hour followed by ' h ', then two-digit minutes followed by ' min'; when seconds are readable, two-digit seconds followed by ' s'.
8 h 43 min
